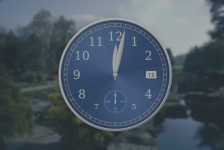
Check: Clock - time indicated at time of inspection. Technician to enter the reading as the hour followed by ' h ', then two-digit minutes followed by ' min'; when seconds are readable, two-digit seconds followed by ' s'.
12 h 02 min
